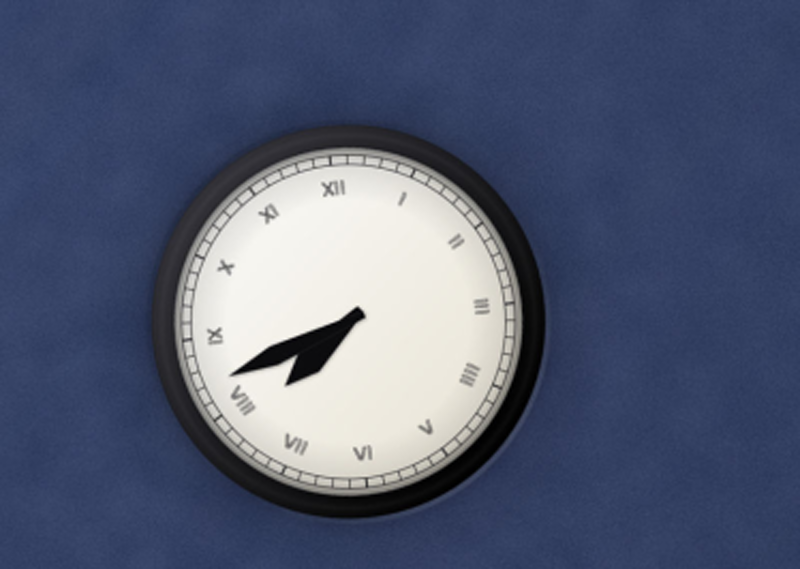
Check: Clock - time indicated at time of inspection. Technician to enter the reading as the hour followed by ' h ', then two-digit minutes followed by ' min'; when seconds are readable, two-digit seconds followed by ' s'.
7 h 42 min
